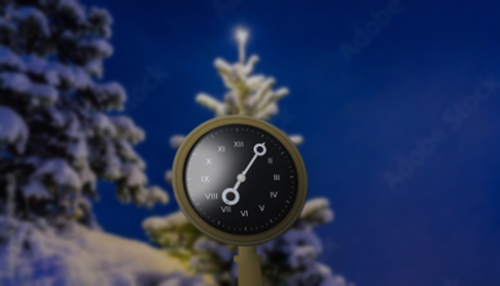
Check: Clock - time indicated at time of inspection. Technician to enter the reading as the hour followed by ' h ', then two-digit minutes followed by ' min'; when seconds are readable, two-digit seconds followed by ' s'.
7 h 06 min
